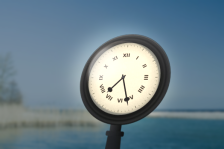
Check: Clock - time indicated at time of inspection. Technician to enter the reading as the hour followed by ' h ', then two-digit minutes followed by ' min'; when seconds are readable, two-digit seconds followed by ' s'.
7 h 27 min
